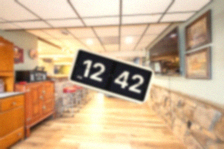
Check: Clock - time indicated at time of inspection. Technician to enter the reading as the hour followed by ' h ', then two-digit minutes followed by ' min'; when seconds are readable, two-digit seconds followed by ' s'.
12 h 42 min
